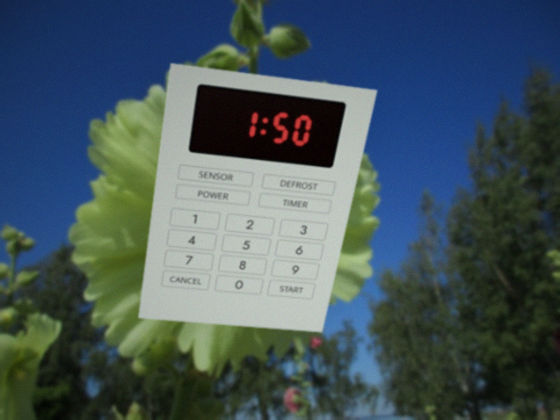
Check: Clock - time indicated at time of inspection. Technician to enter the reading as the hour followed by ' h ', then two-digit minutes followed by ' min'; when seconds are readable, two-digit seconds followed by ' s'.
1 h 50 min
